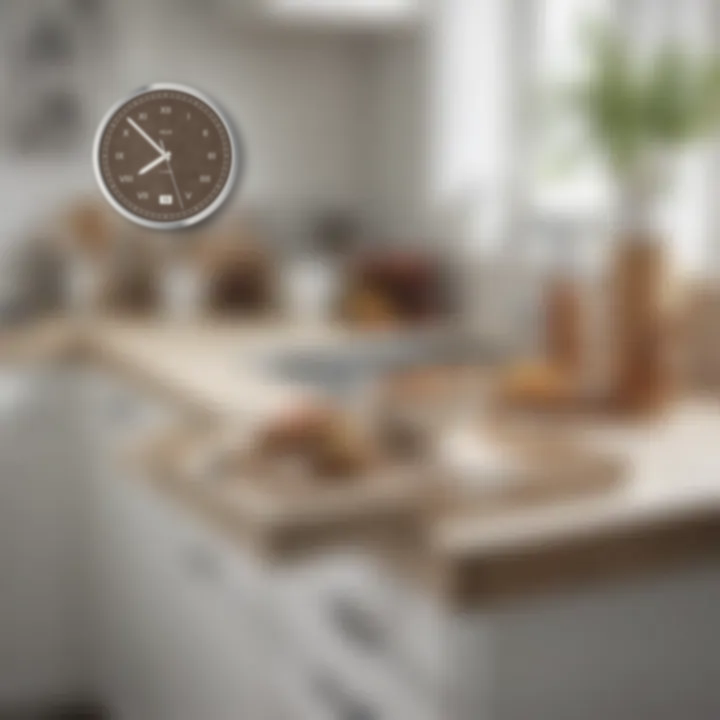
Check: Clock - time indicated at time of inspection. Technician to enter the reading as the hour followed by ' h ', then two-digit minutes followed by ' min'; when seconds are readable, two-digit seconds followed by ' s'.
7 h 52 min 27 s
